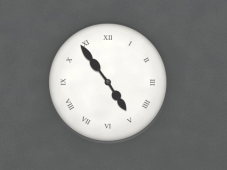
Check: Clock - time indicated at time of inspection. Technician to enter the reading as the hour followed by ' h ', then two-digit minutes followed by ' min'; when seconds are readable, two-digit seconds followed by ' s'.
4 h 54 min
